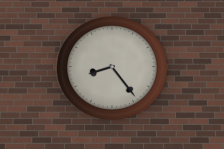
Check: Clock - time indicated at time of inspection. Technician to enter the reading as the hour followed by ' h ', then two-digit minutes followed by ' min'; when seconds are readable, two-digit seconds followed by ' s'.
8 h 24 min
